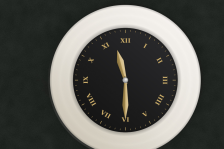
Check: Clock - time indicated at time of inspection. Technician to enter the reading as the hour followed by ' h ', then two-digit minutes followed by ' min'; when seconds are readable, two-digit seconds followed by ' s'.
11 h 30 min
